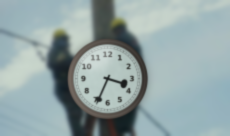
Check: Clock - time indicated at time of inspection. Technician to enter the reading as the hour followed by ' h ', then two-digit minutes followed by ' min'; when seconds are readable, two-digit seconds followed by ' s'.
3 h 34 min
